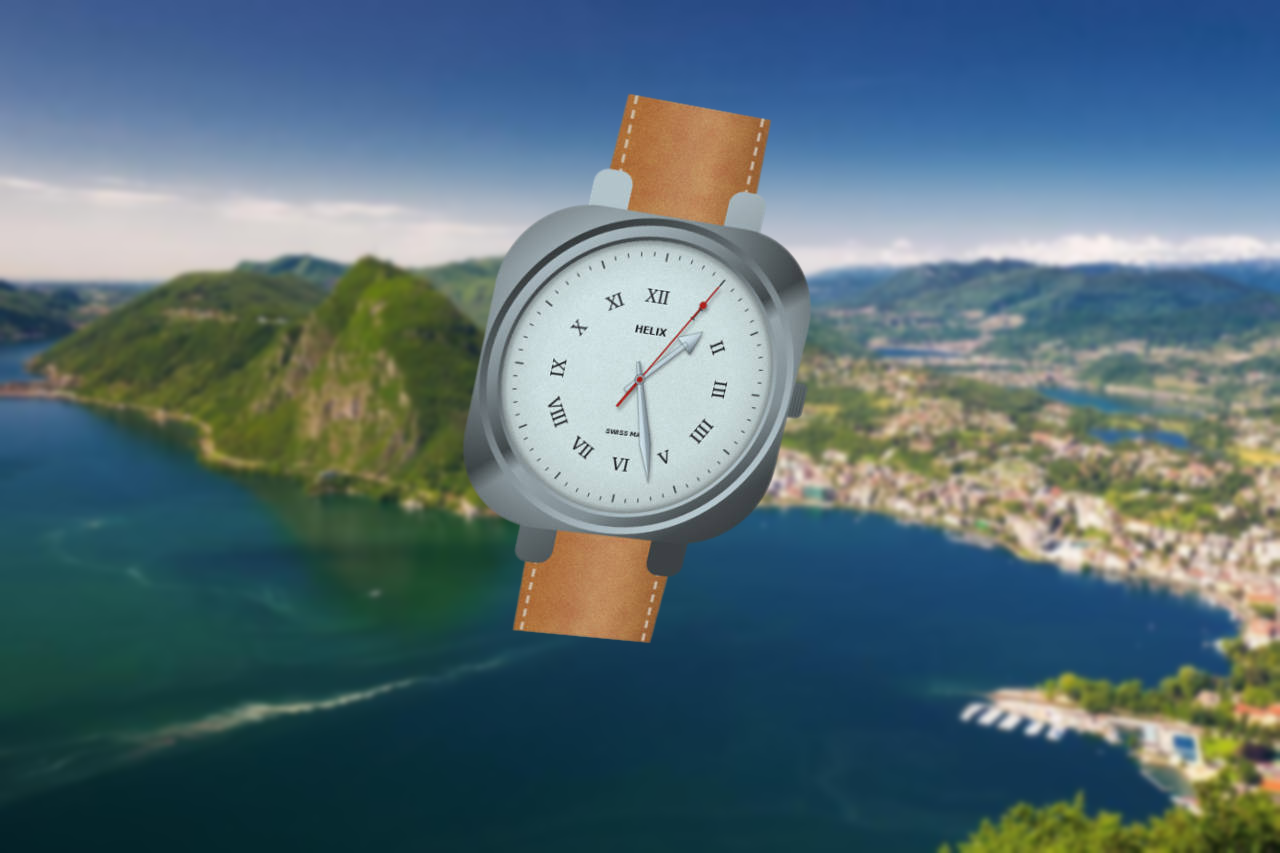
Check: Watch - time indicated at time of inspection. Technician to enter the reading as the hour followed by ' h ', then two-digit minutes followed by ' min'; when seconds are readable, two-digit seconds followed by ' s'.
1 h 27 min 05 s
